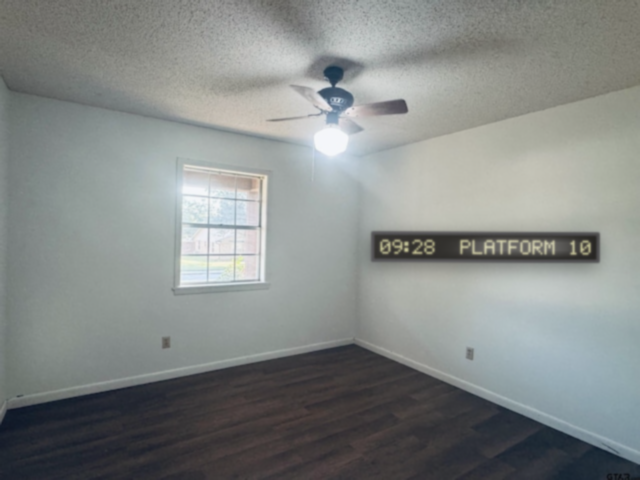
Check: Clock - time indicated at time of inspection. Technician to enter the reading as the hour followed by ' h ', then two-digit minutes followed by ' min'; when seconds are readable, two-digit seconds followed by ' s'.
9 h 28 min
